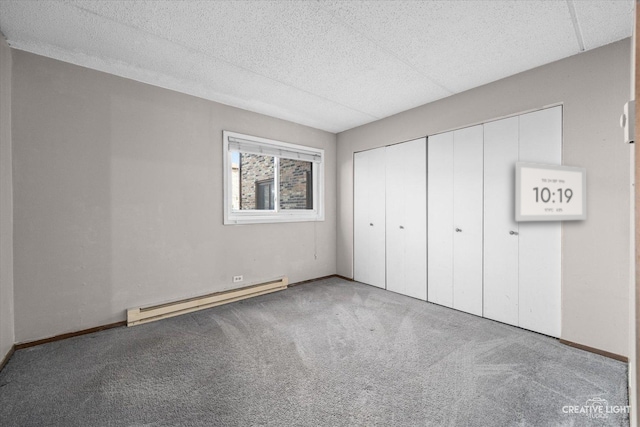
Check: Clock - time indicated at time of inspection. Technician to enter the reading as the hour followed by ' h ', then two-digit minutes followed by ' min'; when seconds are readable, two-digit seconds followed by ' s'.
10 h 19 min
